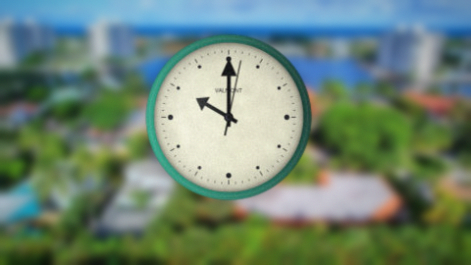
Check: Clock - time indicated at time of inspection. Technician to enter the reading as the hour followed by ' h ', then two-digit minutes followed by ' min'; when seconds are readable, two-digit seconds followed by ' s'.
10 h 00 min 02 s
